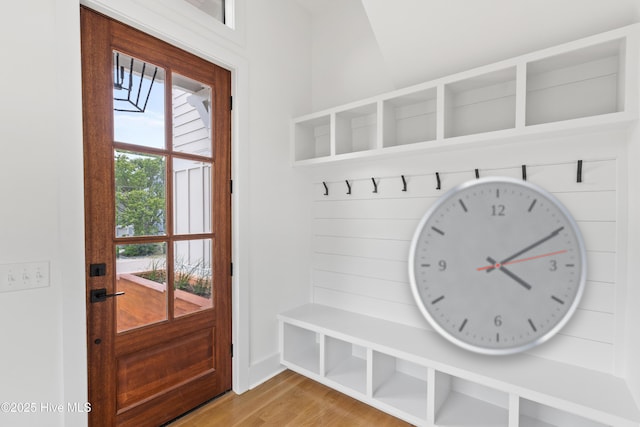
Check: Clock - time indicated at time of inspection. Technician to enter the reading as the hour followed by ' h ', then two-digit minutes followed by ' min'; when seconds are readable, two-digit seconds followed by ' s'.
4 h 10 min 13 s
